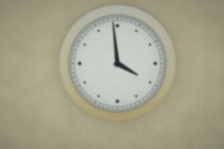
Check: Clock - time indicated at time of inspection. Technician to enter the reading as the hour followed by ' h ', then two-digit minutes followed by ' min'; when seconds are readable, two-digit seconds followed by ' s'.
3 h 59 min
